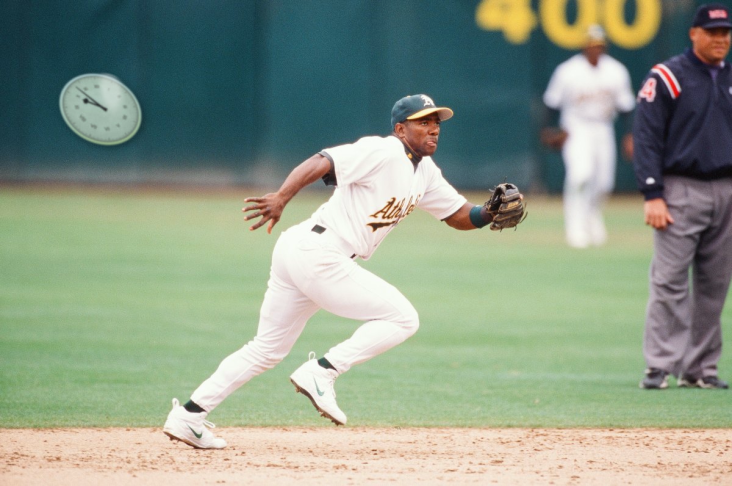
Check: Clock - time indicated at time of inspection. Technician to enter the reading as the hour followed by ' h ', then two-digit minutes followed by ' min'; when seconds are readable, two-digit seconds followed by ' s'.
9 h 53 min
